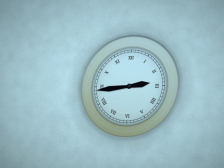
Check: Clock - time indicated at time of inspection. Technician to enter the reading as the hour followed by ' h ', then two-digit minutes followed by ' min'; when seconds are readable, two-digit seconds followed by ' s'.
2 h 44 min
